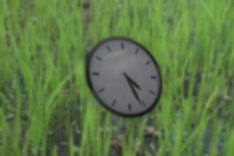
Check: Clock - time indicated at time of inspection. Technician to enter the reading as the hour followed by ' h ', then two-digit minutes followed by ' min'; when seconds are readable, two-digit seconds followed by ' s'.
4 h 26 min
